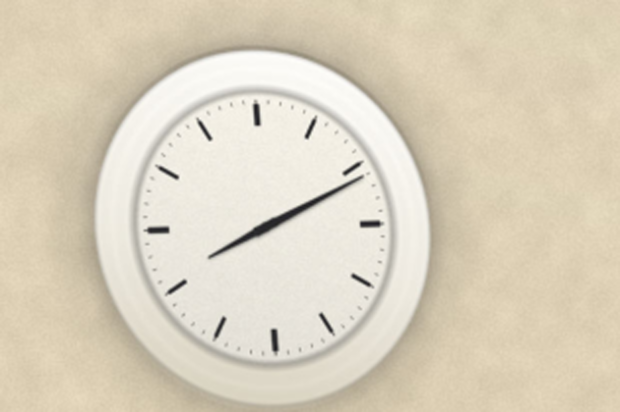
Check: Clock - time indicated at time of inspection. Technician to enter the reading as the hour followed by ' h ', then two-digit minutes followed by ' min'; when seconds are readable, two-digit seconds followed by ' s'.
8 h 11 min
